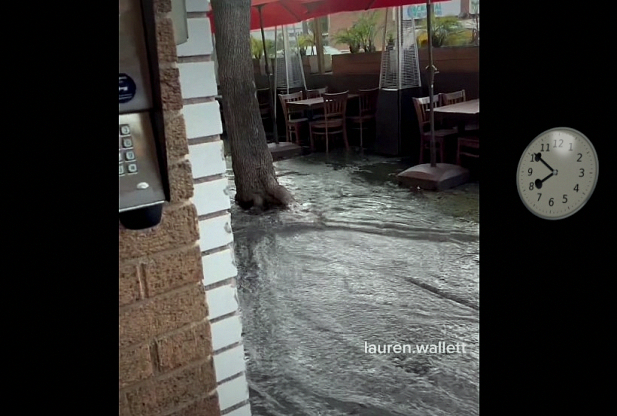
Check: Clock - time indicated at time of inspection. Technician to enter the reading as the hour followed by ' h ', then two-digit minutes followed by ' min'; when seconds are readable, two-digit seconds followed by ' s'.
7 h 51 min
